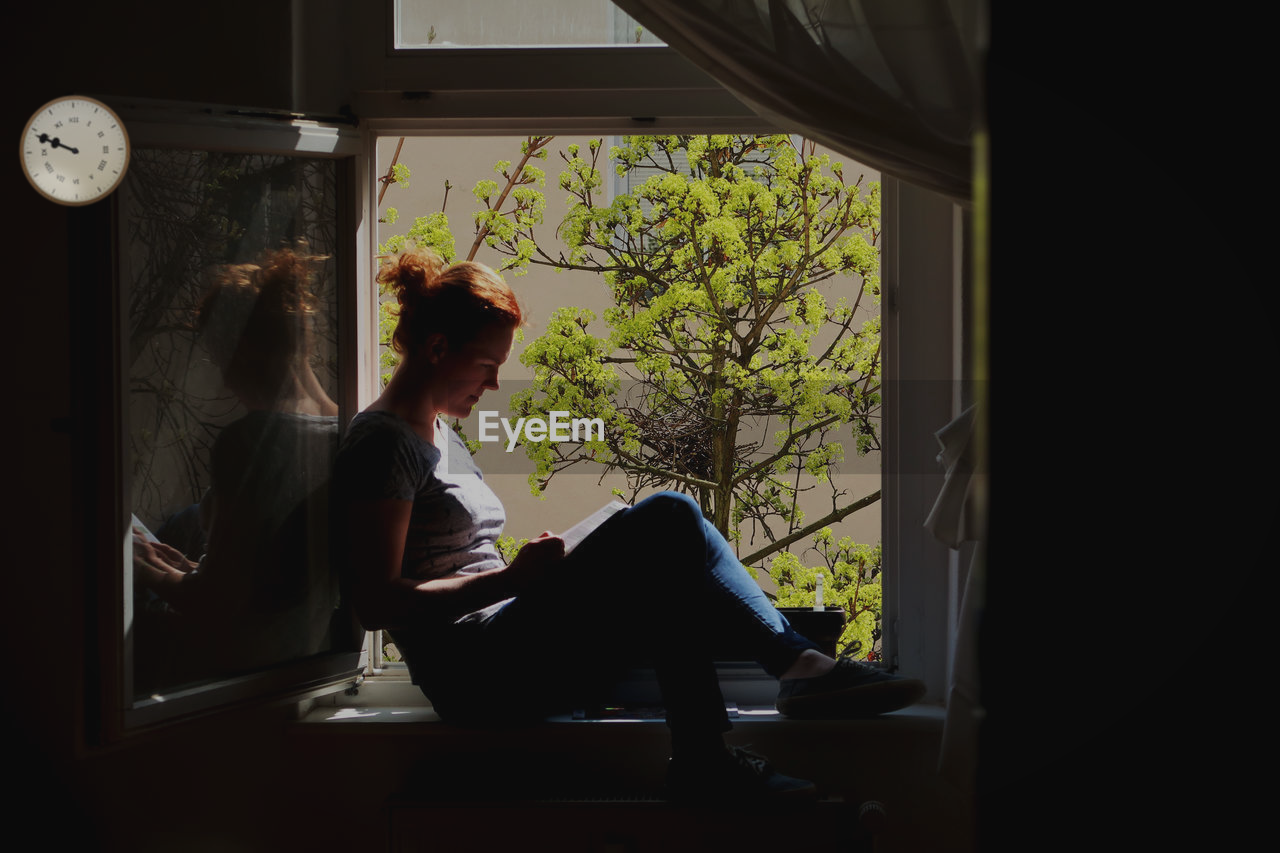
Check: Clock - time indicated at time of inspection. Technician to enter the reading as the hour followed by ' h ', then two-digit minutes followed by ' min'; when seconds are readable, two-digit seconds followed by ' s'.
9 h 49 min
